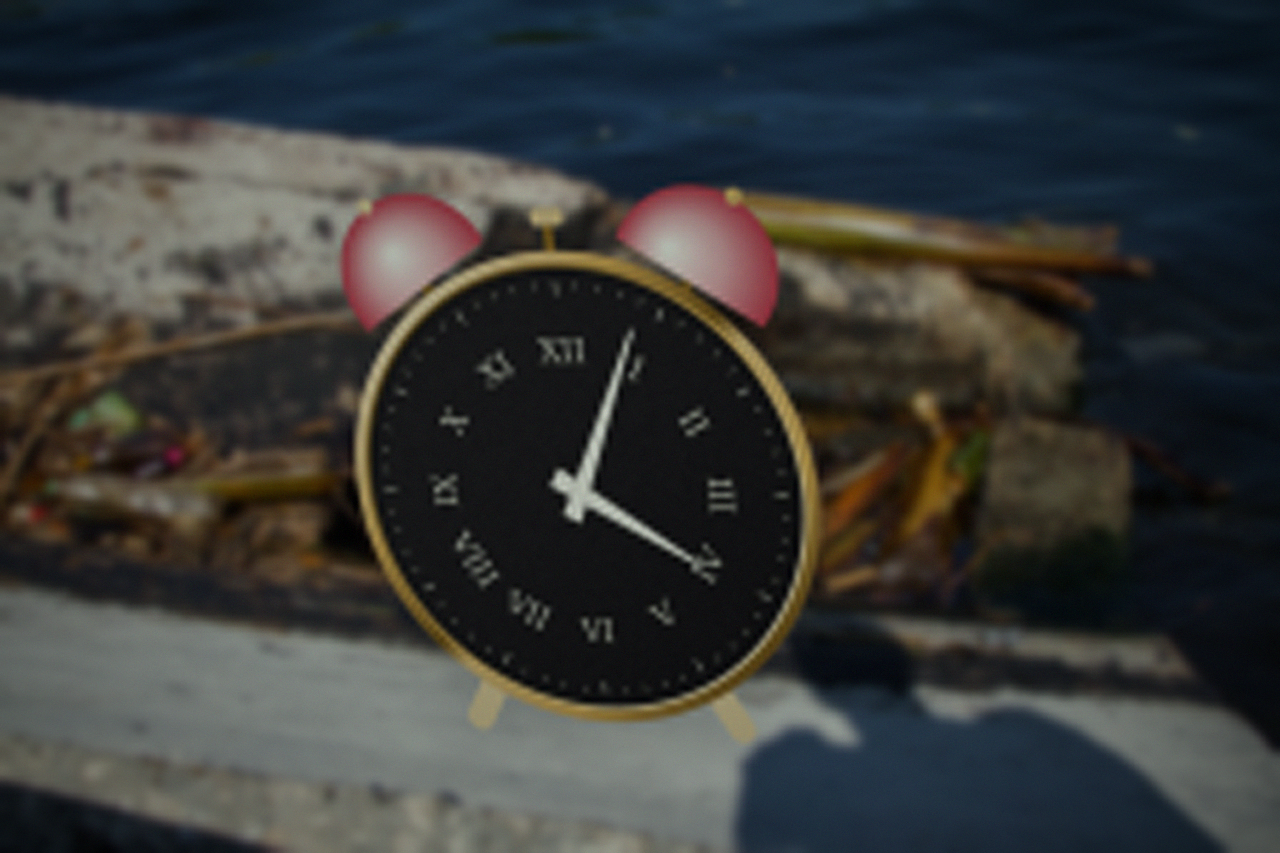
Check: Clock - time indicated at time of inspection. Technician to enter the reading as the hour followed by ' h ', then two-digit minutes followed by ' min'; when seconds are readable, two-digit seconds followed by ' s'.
4 h 04 min
